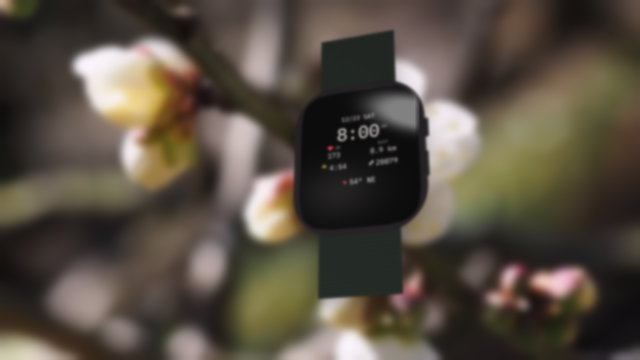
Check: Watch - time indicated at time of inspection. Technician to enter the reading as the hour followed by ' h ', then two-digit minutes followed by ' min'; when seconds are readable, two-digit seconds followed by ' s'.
8 h 00 min
